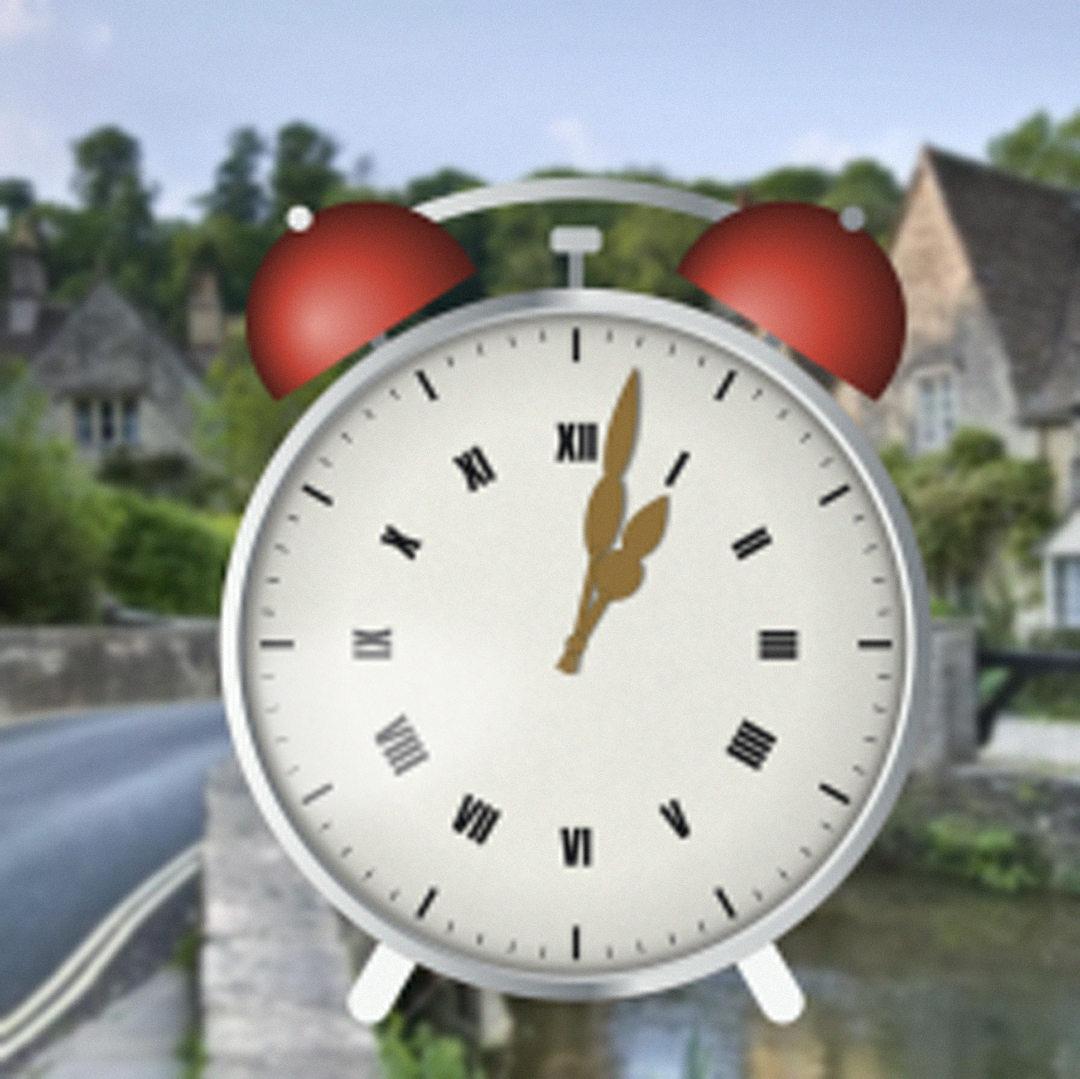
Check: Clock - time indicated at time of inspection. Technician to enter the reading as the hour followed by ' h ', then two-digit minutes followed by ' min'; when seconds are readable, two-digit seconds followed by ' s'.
1 h 02 min
